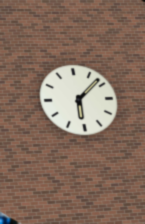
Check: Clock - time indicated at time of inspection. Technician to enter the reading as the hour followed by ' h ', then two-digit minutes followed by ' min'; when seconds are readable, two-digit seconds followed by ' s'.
6 h 08 min
